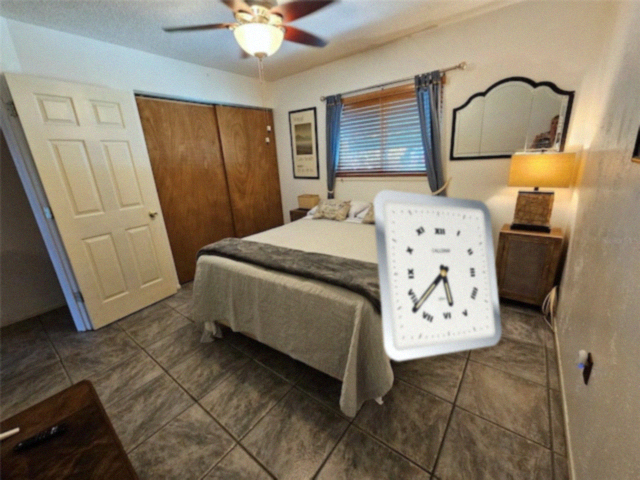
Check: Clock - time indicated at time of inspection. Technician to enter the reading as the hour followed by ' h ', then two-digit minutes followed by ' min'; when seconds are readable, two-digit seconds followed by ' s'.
5 h 38 min
